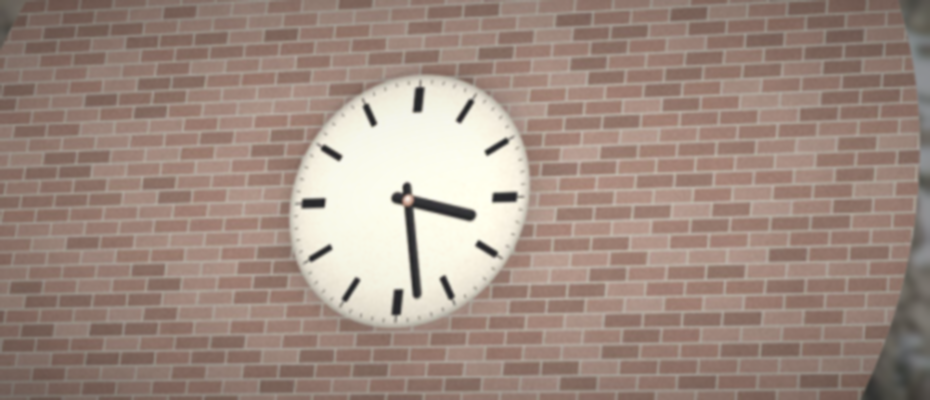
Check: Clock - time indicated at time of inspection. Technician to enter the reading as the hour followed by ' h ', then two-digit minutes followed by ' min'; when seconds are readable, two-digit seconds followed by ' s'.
3 h 28 min
